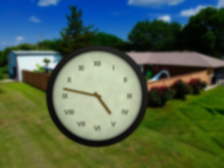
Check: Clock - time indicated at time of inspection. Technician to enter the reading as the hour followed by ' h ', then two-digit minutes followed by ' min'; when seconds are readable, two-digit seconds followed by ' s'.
4 h 47 min
